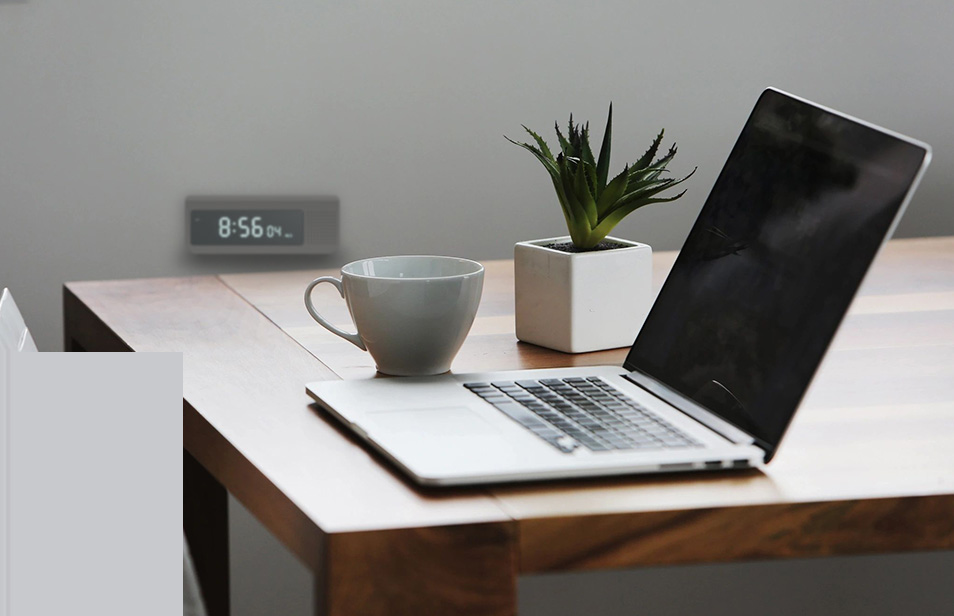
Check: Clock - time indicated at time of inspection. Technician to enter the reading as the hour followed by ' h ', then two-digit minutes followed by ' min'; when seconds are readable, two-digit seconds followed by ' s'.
8 h 56 min 04 s
